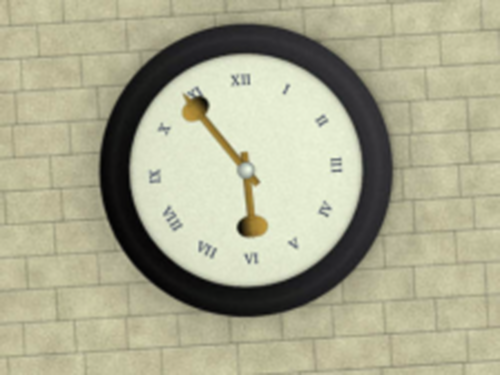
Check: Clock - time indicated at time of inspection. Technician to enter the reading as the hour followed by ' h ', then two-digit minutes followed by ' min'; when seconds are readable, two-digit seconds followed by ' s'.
5 h 54 min
